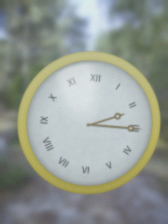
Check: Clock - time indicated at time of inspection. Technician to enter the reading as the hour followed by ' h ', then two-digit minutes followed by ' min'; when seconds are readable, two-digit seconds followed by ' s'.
2 h 15 min
